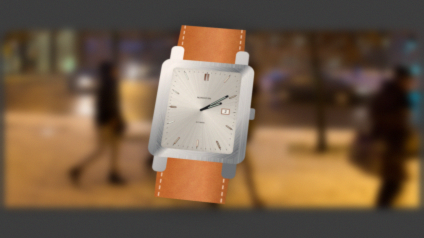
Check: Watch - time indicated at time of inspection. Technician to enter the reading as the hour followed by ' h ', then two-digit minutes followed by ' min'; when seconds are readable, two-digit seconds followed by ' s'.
2 h 09 min
